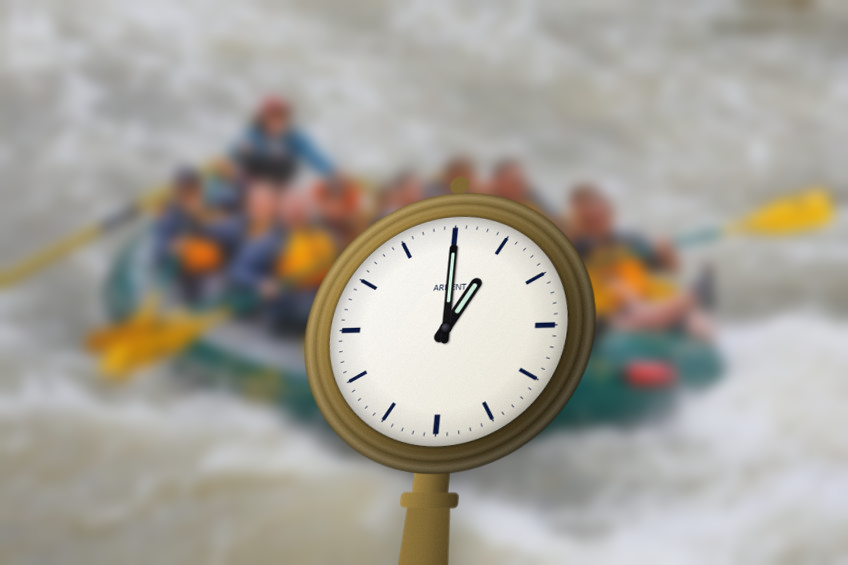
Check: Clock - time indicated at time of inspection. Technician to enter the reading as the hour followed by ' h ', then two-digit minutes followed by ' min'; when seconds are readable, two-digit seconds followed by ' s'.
1 h 00 min
